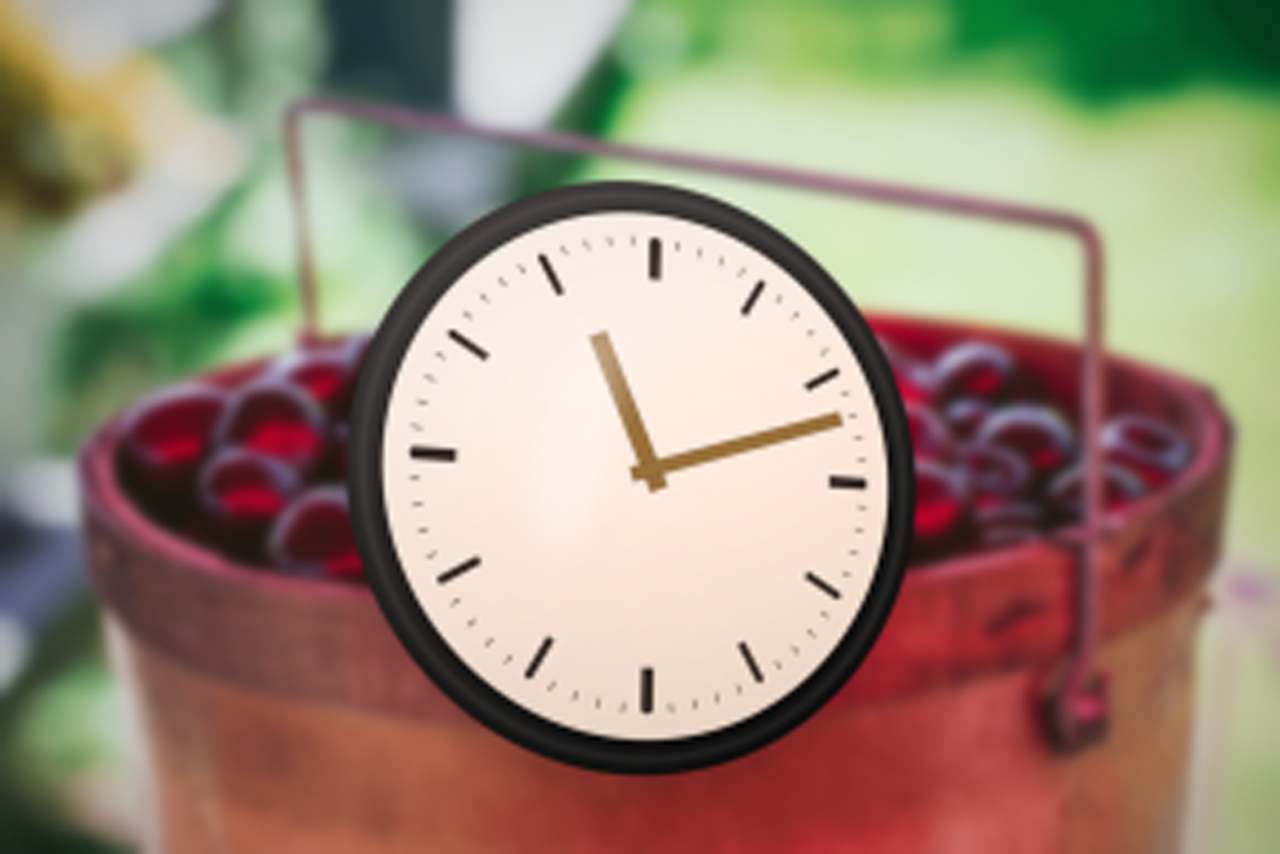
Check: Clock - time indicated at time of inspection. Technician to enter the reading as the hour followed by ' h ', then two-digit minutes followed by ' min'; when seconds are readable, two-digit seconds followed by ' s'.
11 h 12 min
